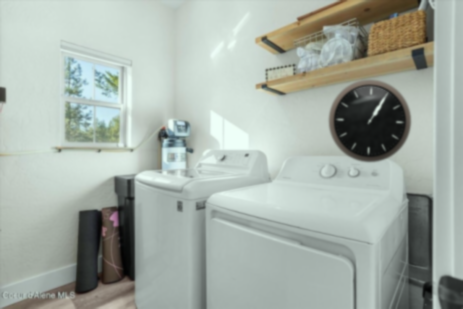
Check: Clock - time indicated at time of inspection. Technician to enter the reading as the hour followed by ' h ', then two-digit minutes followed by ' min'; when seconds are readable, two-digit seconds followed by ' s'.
1 h 05 min
